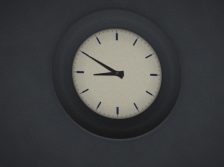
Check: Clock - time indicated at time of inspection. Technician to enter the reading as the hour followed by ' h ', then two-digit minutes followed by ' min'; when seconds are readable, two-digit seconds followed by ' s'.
8 h 50 min
